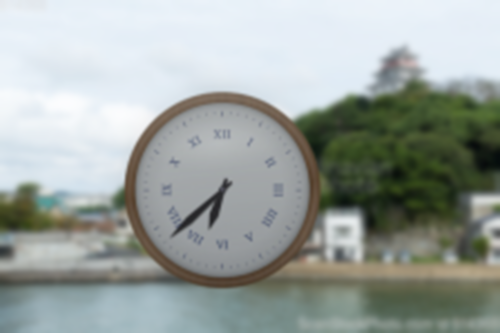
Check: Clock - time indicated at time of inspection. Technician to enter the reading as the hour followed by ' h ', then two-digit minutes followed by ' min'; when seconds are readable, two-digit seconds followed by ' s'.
6 h 38 min
